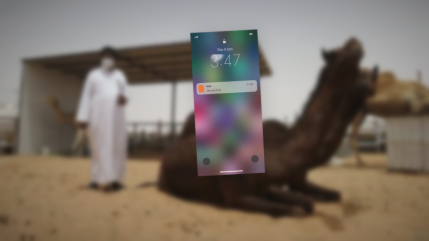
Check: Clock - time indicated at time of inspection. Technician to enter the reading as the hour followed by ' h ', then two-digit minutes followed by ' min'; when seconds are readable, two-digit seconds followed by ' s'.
3 h 47 min
